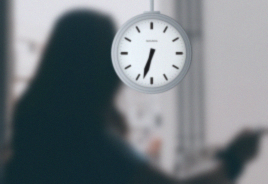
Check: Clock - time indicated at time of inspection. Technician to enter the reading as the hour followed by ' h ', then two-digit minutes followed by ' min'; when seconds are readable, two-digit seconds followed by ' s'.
6 h 33 min
